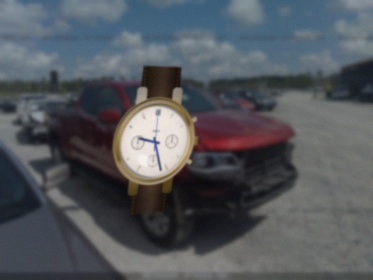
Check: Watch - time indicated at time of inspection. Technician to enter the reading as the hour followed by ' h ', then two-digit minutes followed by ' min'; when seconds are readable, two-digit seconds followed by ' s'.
9 h 27 min
